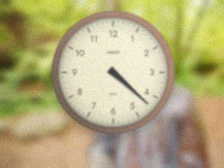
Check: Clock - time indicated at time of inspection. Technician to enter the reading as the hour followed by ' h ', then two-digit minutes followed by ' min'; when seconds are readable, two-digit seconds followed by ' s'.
4 h 22 min
